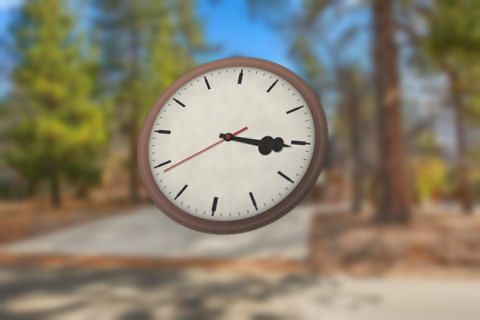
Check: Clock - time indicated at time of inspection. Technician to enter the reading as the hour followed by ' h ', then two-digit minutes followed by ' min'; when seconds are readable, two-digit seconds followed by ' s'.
3 h 15 min 39 s
